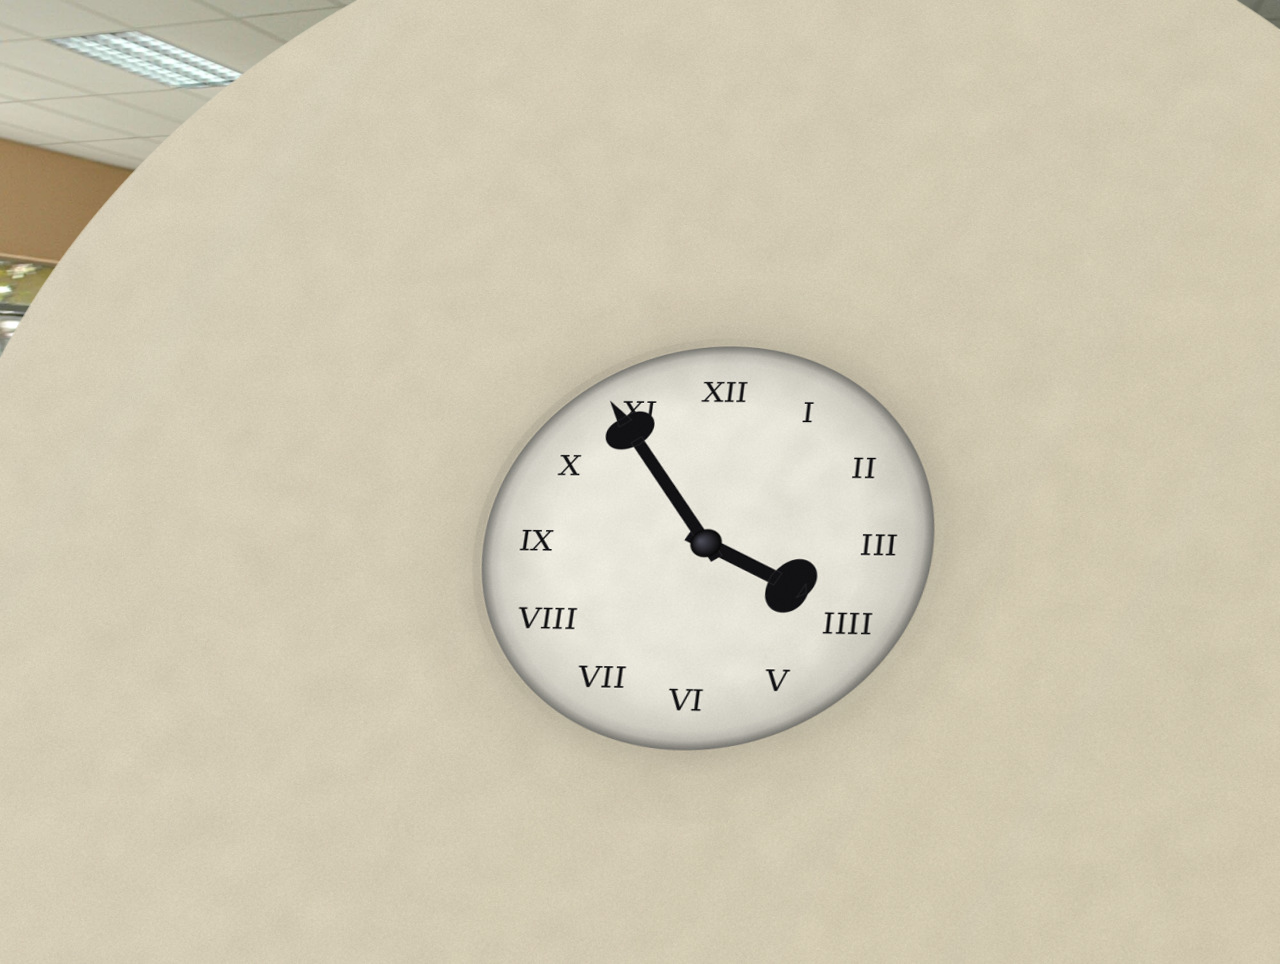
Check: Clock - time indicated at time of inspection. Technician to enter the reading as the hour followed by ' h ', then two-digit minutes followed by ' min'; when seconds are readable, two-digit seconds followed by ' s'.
3 h 54 min
